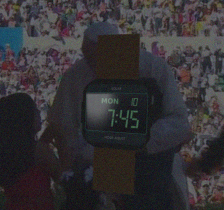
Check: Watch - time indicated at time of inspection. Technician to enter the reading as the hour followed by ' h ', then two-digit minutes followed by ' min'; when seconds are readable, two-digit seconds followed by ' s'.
7 h 45 min
